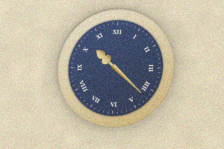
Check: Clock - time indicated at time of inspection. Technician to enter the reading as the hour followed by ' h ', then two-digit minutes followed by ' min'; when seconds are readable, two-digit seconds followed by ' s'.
10 h 22 min
